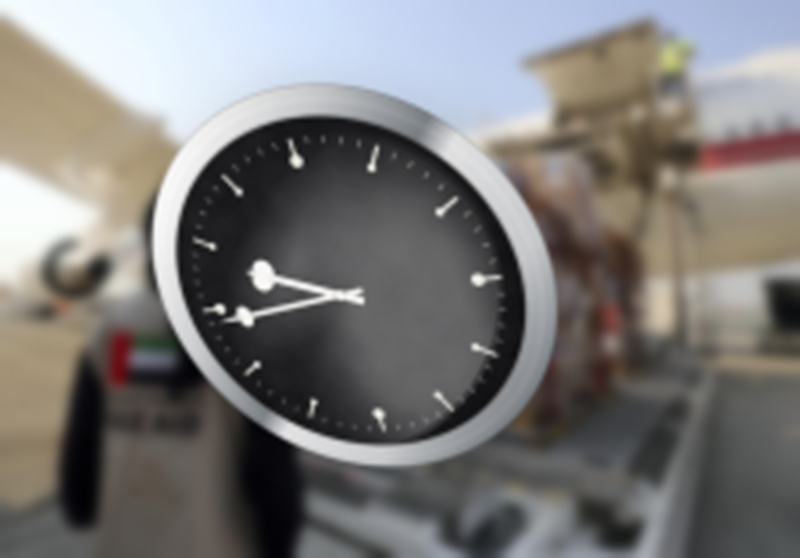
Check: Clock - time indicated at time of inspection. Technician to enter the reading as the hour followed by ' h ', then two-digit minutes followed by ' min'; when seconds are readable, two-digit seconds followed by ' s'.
9 h 44 min
